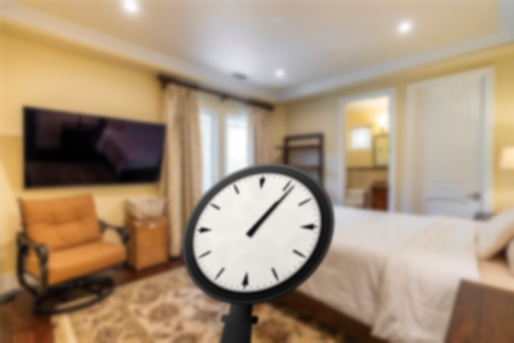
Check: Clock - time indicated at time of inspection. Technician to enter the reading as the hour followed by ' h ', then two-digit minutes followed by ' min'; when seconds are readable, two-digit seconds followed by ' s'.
1 h 06 min
